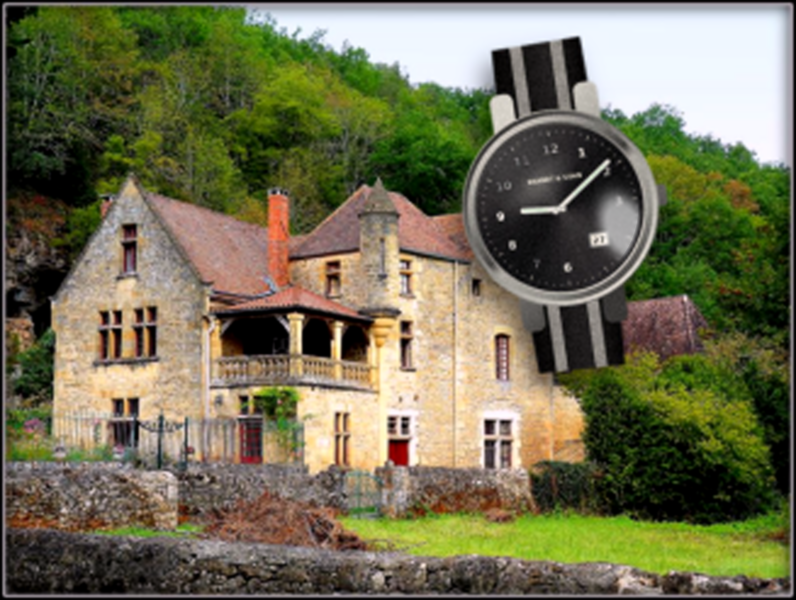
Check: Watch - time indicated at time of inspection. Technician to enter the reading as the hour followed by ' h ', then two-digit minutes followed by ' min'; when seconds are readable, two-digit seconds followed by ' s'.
9 h 09 min
